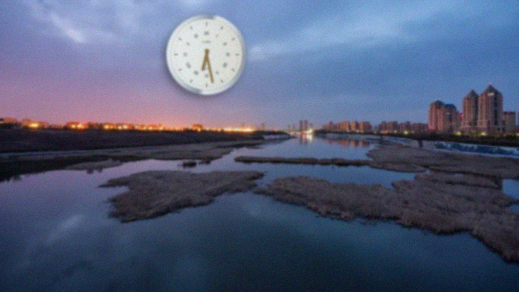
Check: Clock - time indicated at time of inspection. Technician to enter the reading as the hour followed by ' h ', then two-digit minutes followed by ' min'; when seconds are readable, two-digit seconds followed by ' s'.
6 h 28 min
